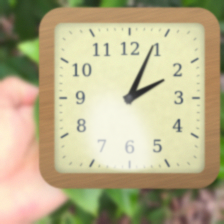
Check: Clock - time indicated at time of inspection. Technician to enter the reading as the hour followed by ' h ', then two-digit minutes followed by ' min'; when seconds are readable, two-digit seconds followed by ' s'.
2 h 04 min
